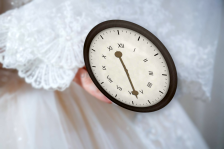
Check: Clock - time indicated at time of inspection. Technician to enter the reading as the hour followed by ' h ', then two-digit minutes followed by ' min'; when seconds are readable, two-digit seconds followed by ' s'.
11 h 28 min
